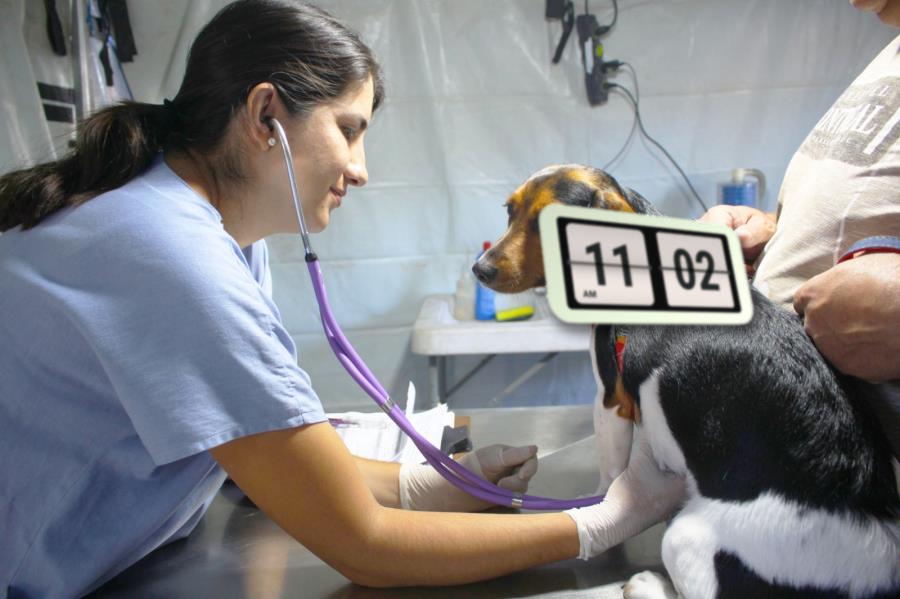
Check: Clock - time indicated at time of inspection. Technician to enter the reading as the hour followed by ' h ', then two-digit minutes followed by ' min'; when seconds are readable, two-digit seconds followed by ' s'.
11 h 02 min
